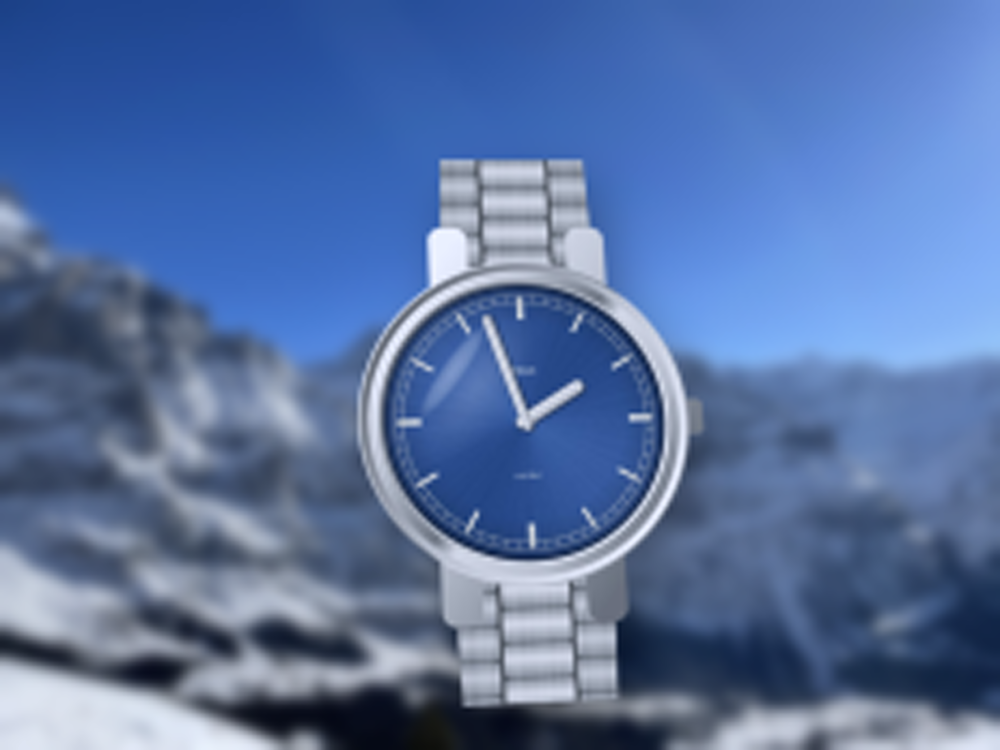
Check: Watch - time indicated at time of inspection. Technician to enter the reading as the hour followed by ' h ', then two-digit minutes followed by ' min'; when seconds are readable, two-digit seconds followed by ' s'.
1 h 57 min
